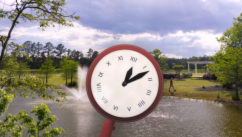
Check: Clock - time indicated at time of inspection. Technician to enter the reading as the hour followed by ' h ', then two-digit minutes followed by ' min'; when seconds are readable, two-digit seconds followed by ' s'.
12 h 07 min
